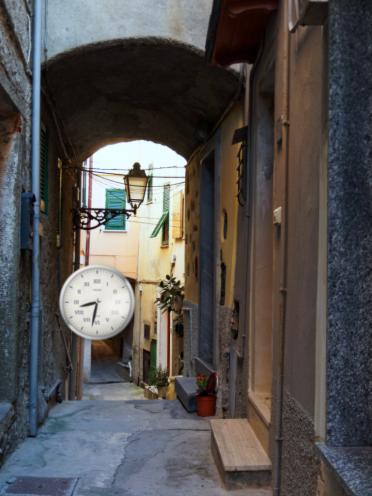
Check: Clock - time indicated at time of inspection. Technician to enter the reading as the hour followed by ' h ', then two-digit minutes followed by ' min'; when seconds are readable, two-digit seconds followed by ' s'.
8 h 32 min
